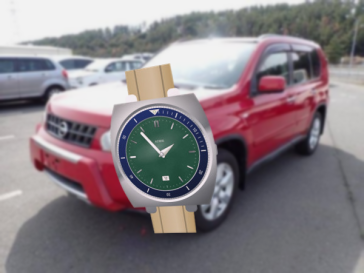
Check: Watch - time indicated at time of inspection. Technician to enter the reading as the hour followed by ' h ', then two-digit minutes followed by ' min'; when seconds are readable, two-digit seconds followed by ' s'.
1 h 54 min
